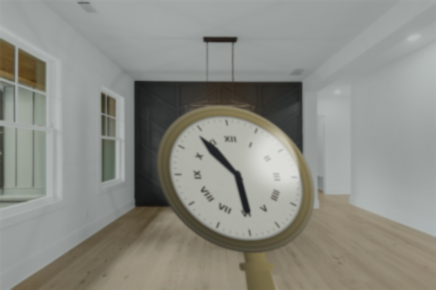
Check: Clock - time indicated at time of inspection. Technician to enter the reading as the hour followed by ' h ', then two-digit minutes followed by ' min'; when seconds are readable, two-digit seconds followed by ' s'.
5 h 54 min
